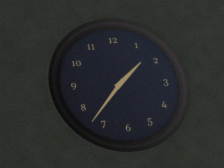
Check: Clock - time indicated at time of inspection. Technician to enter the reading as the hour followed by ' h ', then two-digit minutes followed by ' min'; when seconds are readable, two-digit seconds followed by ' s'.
1 h 37 min
